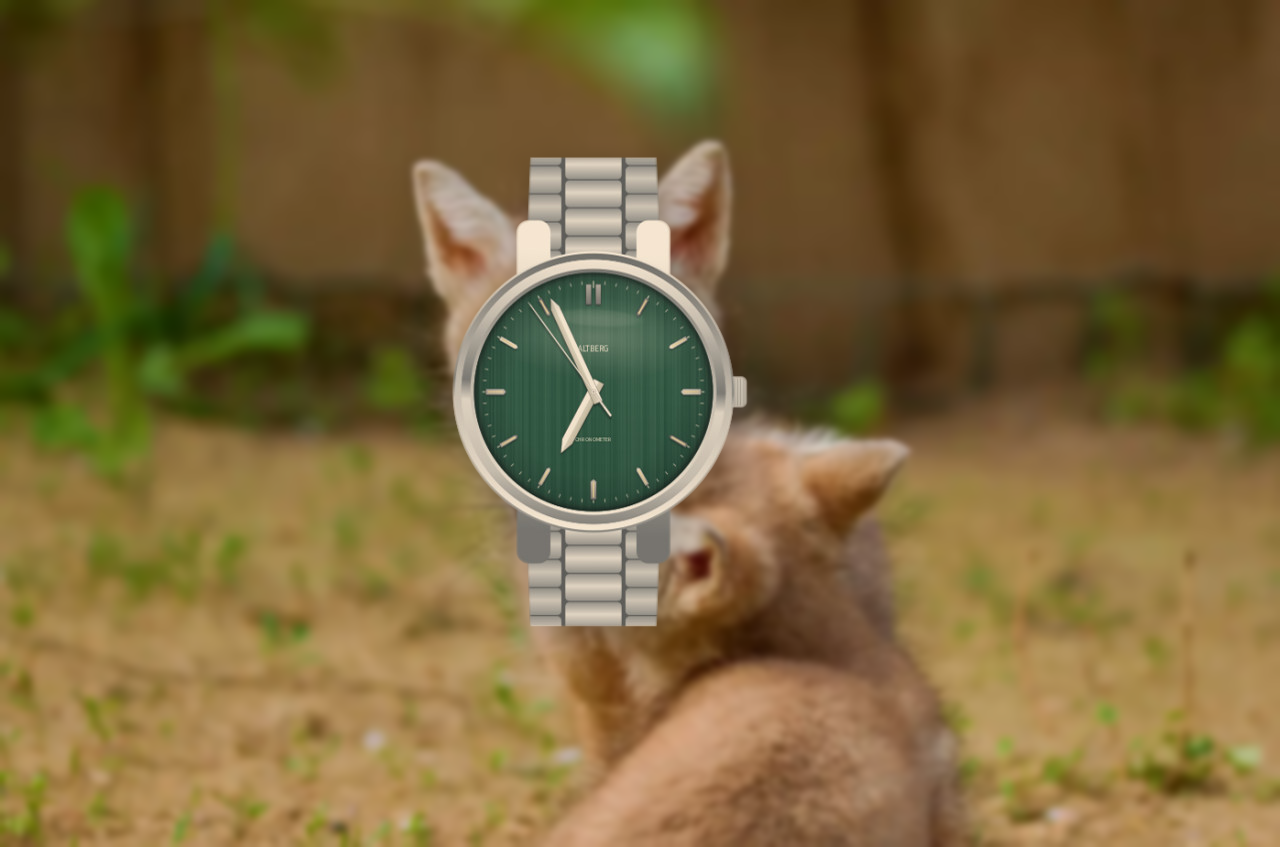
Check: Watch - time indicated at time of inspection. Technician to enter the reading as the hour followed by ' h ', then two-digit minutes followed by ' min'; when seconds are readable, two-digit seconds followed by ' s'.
6 h 55 min 54 s
